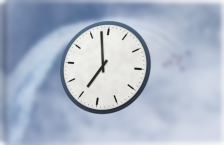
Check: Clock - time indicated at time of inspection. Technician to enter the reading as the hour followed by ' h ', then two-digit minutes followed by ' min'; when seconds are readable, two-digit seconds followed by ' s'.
6 h 58 min
